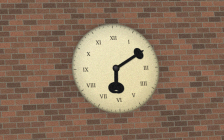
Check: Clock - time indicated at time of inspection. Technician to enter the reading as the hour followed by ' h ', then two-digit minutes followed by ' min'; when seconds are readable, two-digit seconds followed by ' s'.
6 h 10 min
